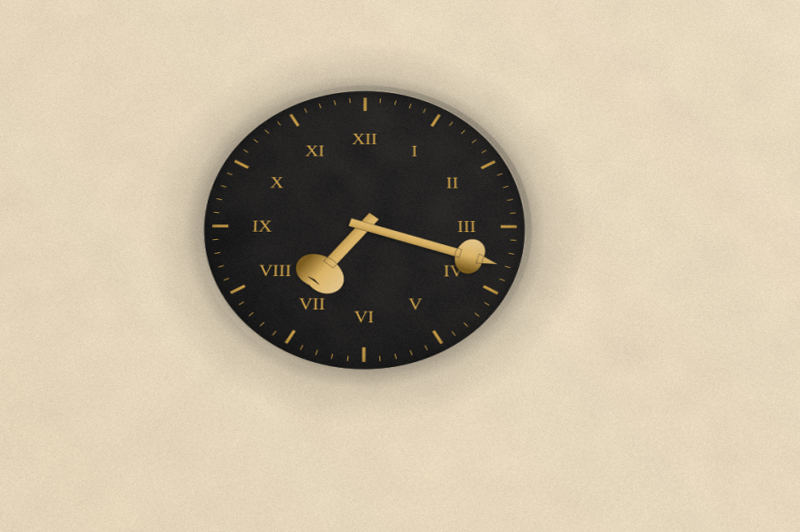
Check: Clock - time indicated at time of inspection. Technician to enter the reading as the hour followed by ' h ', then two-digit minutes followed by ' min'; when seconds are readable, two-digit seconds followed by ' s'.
7 h 18 min
